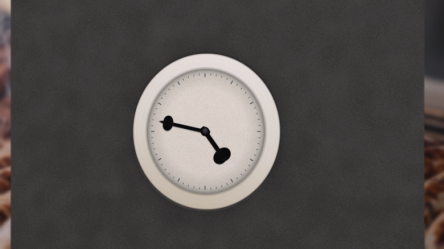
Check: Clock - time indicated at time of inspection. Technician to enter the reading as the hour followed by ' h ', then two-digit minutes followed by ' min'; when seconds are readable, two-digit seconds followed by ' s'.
4 h 47 min
